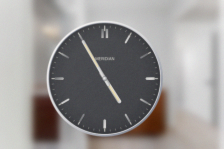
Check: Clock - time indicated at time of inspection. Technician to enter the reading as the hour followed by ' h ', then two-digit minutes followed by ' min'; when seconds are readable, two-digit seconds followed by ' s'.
4 h 55 min
